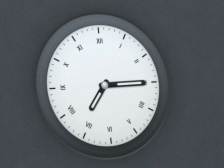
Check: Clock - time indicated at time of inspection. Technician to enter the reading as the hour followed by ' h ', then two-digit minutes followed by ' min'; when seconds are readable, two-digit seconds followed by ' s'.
7 h 15 min
